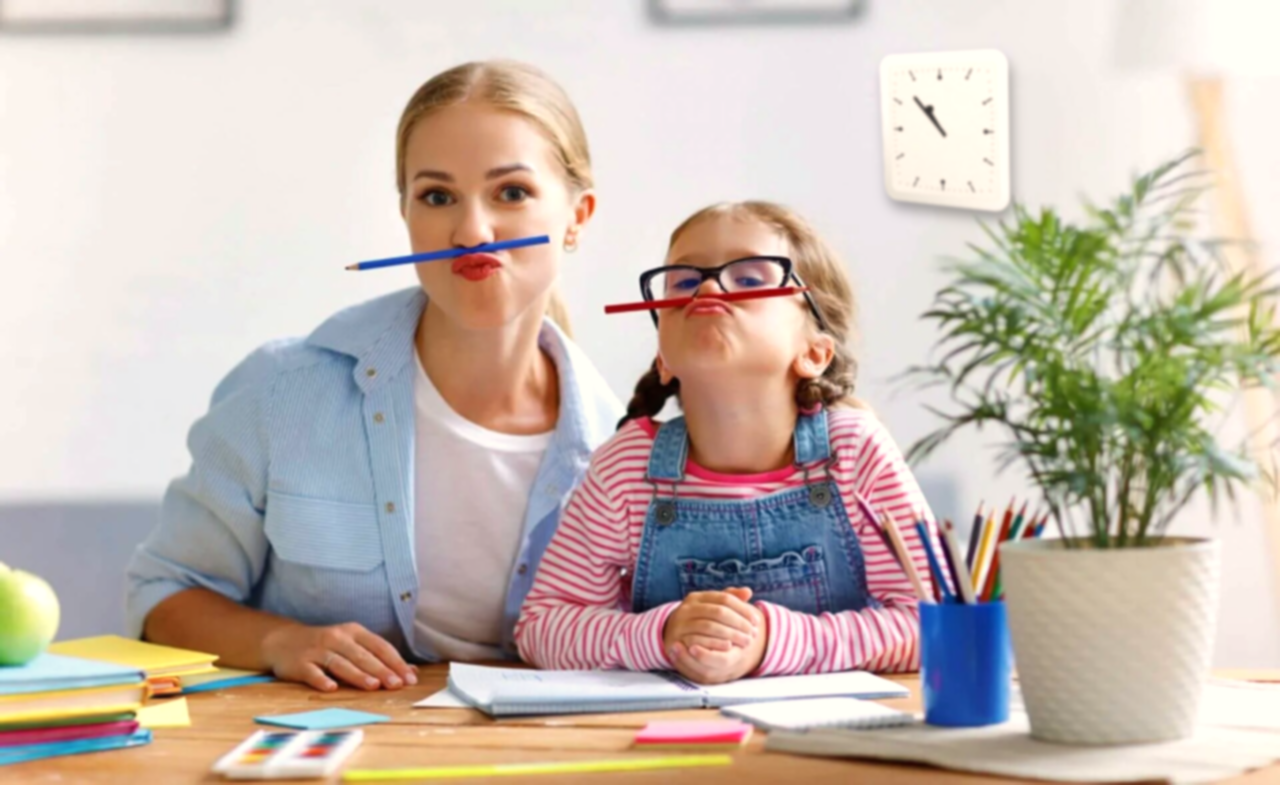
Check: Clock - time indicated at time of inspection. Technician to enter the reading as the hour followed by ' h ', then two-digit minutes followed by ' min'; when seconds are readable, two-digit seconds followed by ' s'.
10 h 53 min
